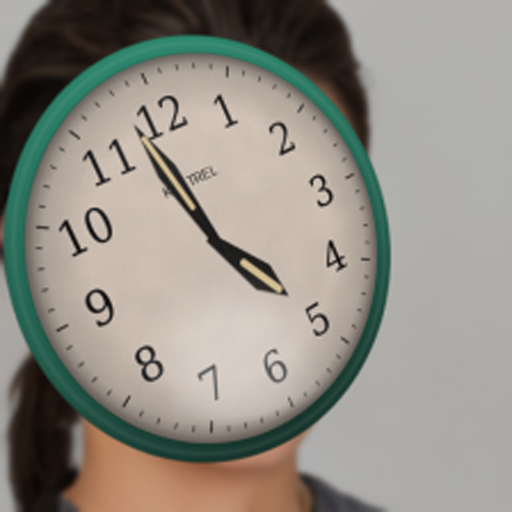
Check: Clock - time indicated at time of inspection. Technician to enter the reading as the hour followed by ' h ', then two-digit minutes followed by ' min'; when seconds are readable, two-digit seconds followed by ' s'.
4 h 58 min
